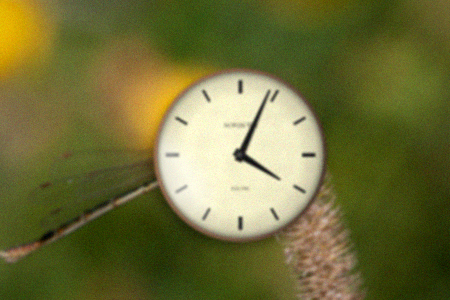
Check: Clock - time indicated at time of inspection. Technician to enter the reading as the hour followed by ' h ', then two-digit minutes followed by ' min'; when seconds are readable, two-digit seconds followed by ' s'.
4 h 04 min
